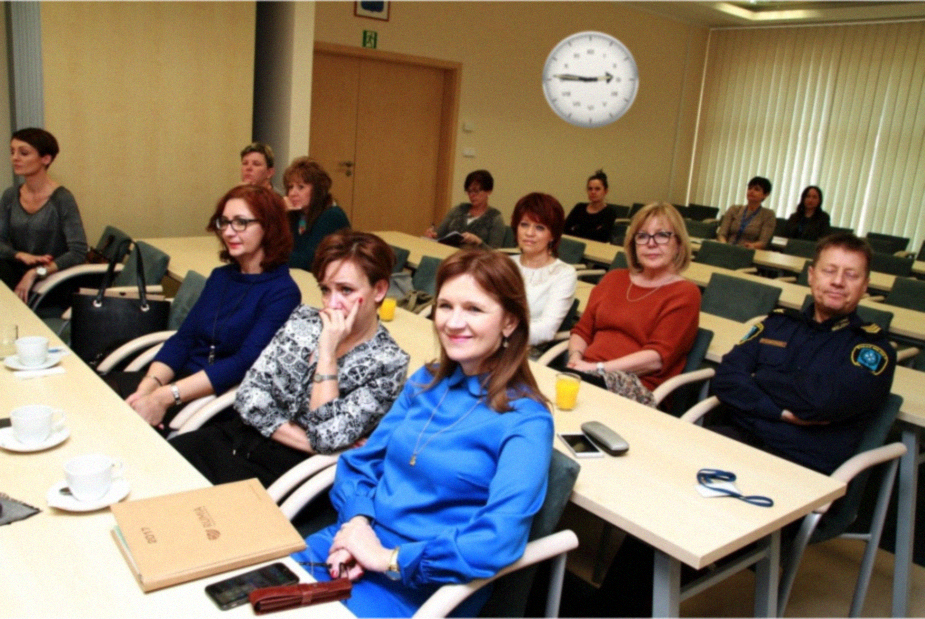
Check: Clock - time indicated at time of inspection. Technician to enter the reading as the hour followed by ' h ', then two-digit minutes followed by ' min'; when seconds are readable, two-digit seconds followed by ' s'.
2 h 46 min
